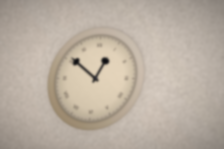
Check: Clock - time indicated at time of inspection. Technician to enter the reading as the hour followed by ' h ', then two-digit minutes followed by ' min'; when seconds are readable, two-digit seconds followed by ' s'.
12 h 51 min
